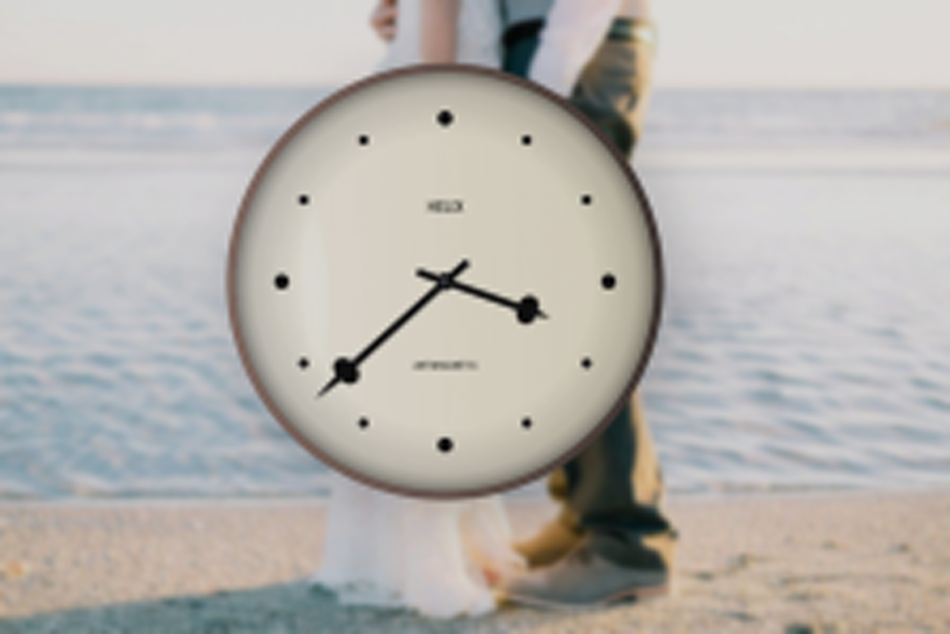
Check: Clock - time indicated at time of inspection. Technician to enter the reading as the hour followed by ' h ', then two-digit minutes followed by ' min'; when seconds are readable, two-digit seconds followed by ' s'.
3 h 38 min
